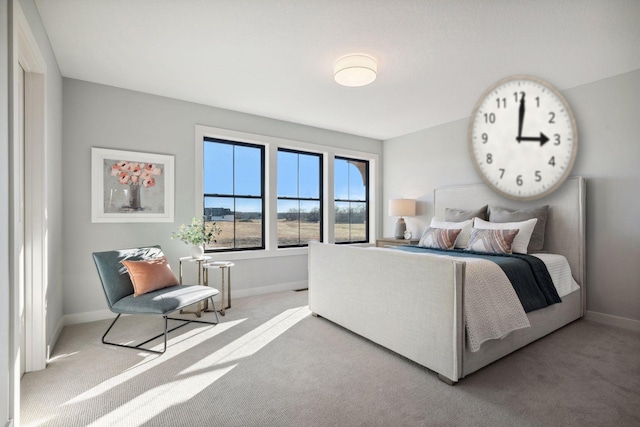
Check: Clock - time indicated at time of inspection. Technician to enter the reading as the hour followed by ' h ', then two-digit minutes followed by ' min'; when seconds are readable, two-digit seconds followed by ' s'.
3 h 01 min
